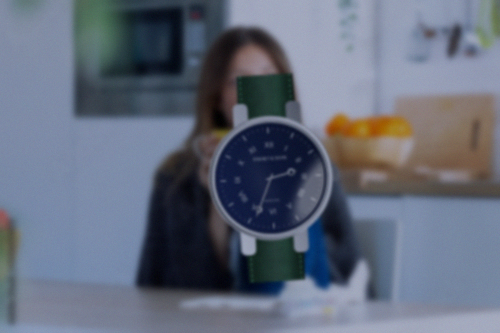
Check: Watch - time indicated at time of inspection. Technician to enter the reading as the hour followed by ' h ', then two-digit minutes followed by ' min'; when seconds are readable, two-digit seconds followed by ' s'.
2 h 34 min
